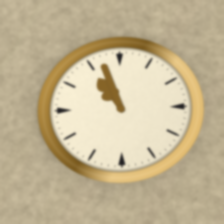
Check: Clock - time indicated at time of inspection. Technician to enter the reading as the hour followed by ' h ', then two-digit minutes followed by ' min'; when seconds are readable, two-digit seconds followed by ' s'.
10 h 57 min
